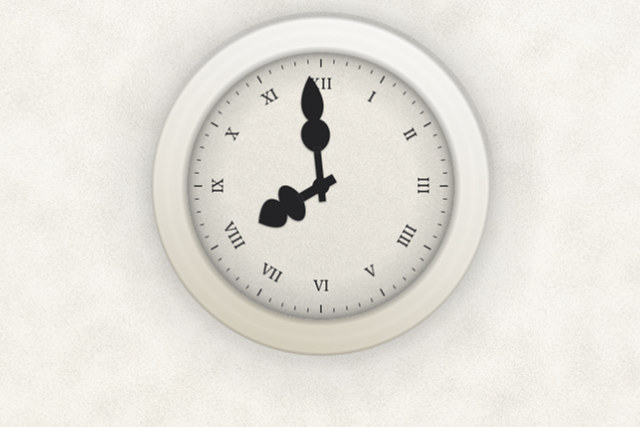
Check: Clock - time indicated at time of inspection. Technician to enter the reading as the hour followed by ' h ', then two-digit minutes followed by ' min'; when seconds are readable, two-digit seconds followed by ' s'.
7 h 59 min
